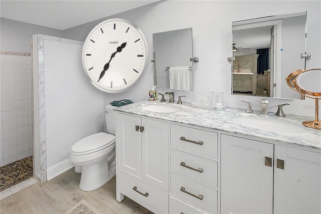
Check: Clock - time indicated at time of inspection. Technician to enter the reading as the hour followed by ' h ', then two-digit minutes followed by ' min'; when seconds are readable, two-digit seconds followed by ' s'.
1 h 35 min
